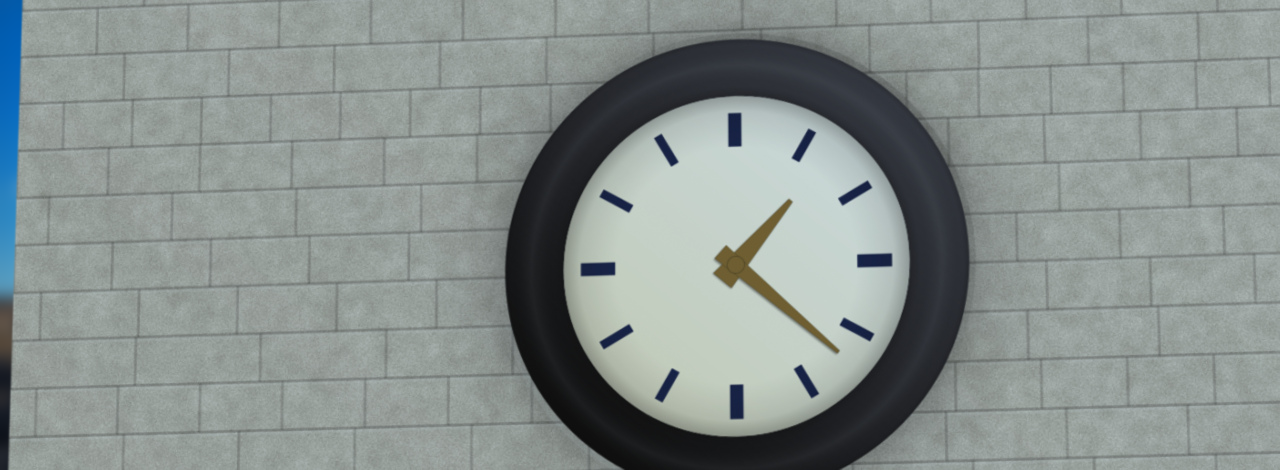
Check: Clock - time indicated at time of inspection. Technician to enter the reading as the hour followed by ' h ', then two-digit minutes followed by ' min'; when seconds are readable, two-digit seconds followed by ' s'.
1 h 22 min
